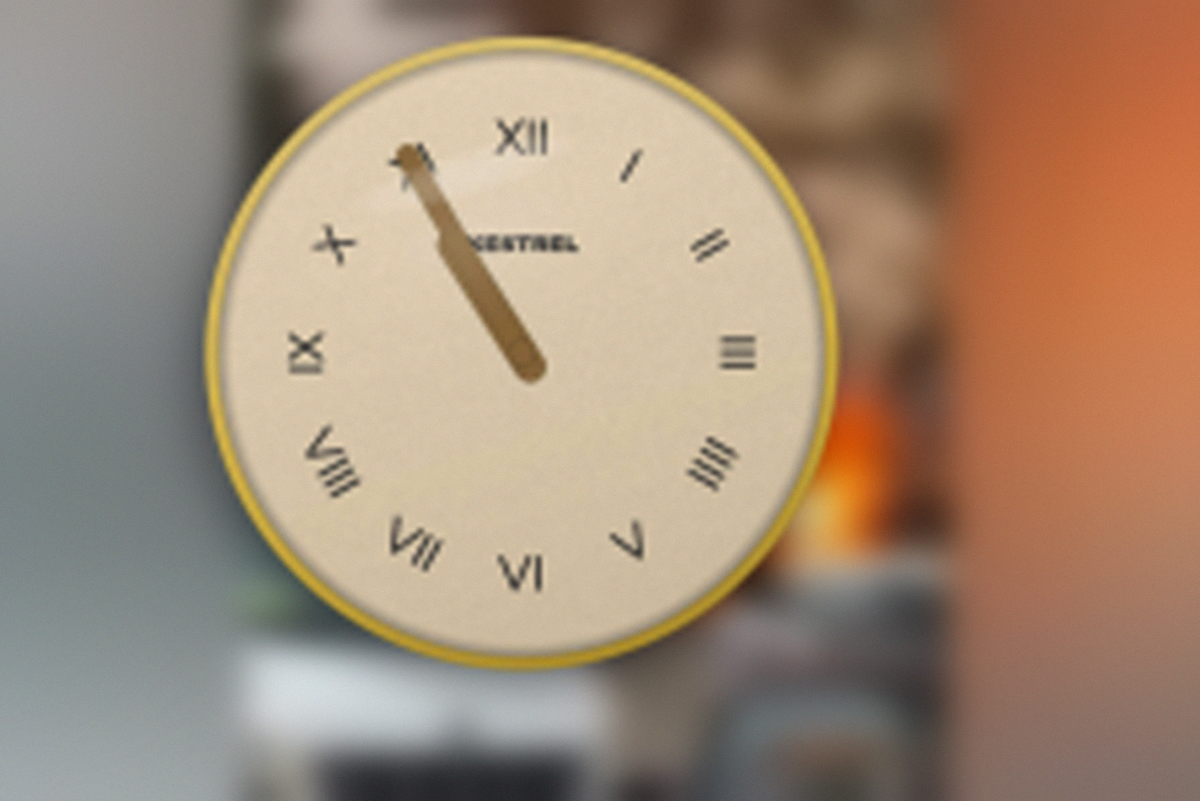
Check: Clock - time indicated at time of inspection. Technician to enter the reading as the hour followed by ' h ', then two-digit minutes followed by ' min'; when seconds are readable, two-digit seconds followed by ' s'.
10 h 55 min
